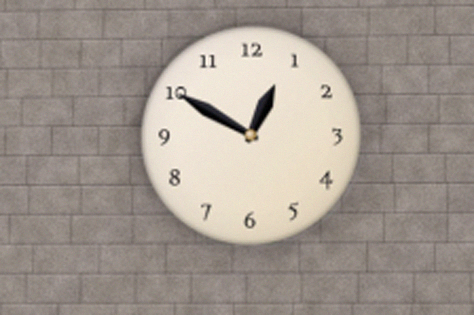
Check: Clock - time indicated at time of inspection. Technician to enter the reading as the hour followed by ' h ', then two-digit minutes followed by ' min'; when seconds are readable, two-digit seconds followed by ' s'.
12 h 50 min
